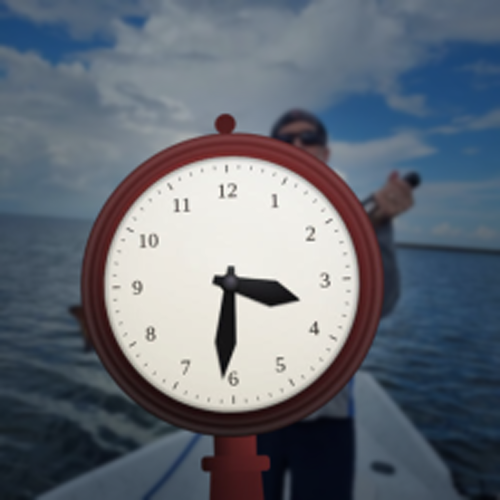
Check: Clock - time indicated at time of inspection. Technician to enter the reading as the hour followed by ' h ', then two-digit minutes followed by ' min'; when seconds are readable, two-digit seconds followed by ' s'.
3 h 31 min
